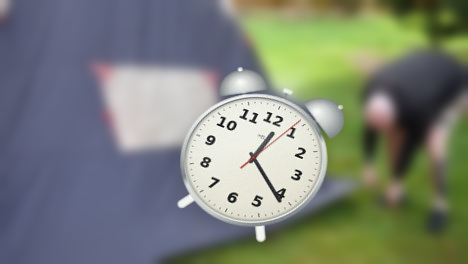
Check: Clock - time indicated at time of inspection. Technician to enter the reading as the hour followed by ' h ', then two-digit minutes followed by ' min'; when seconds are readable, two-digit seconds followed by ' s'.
12 h 21 min 04 s
